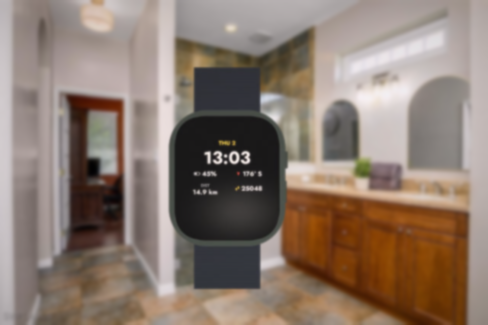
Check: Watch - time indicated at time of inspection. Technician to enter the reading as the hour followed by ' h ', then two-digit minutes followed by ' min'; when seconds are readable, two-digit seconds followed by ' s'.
13 h 03 min
